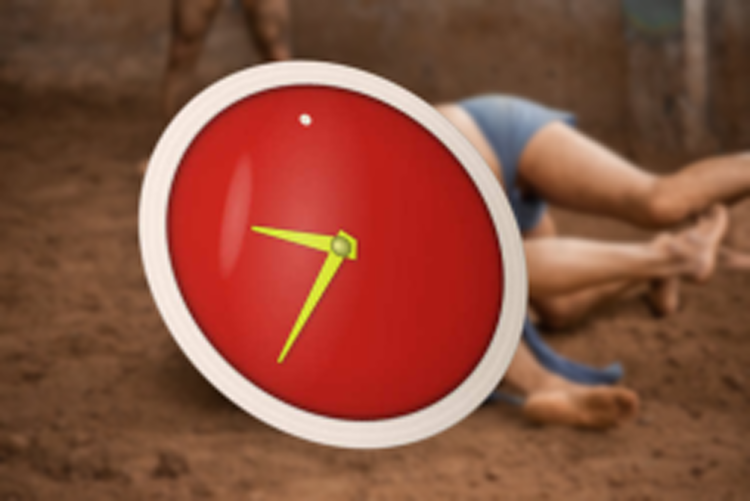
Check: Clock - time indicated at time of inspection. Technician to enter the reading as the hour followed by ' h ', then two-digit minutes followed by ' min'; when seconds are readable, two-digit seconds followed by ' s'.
9 h 37 min
